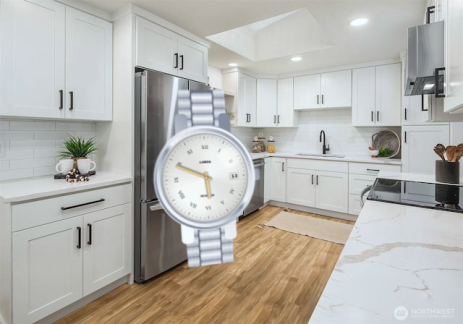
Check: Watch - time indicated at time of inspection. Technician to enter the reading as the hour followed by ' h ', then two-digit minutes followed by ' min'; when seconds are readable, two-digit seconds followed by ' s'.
5 h 49 min
